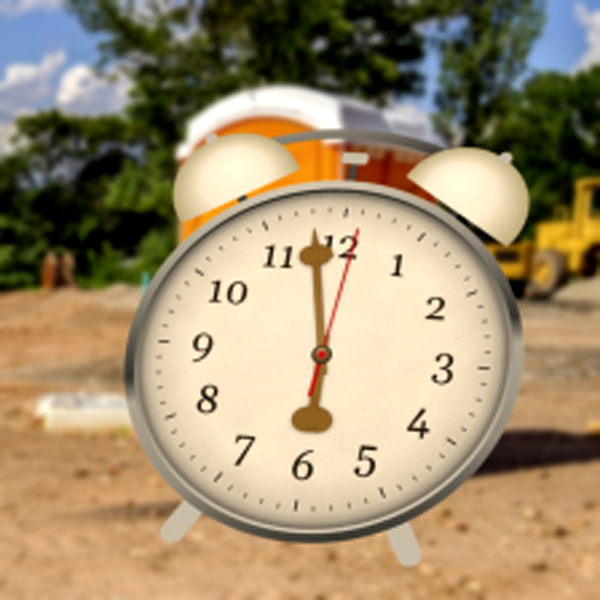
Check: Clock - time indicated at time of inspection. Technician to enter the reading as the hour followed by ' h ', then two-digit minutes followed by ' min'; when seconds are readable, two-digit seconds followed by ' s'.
5 h 58 min 01 s
